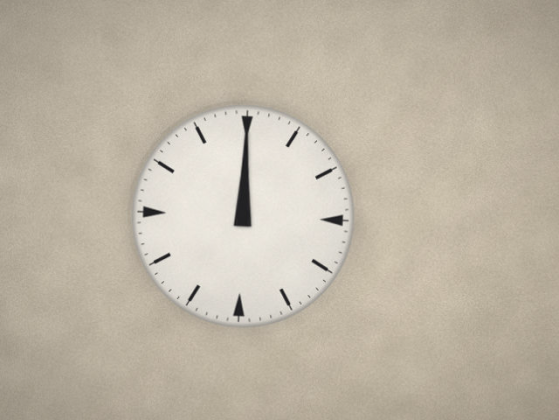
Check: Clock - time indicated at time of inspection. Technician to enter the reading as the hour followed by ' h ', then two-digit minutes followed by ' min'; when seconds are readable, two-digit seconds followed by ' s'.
12 h 00 min
